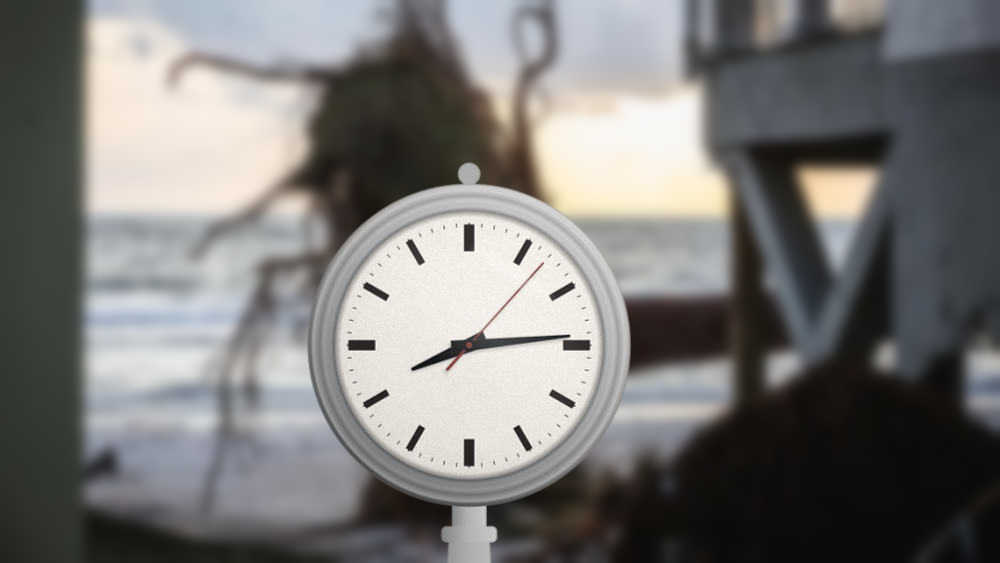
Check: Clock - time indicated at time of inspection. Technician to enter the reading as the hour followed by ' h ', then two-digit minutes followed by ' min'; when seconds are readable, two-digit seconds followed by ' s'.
8 h 14 min 07 s
